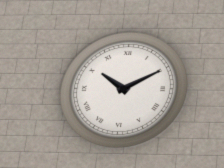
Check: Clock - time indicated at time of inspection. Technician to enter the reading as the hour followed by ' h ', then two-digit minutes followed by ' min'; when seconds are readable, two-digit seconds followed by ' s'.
10 h 10 min
